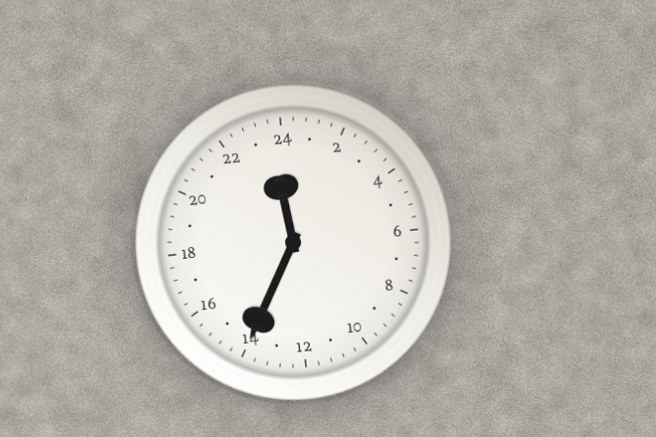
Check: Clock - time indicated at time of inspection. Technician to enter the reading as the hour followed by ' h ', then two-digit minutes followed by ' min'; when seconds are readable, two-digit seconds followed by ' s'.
23 h 35 min
